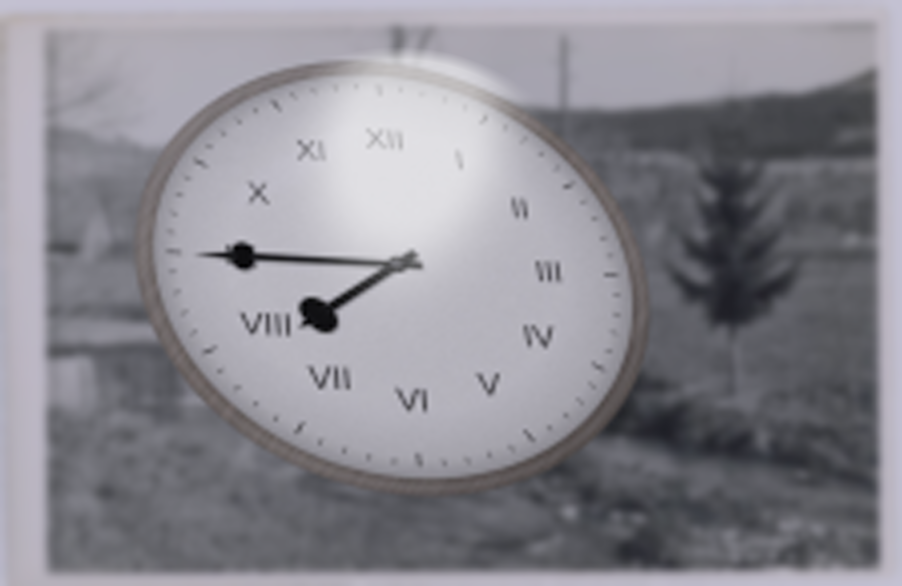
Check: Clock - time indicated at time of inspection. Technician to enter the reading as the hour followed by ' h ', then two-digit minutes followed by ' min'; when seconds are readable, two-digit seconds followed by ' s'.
7 h 45 min
